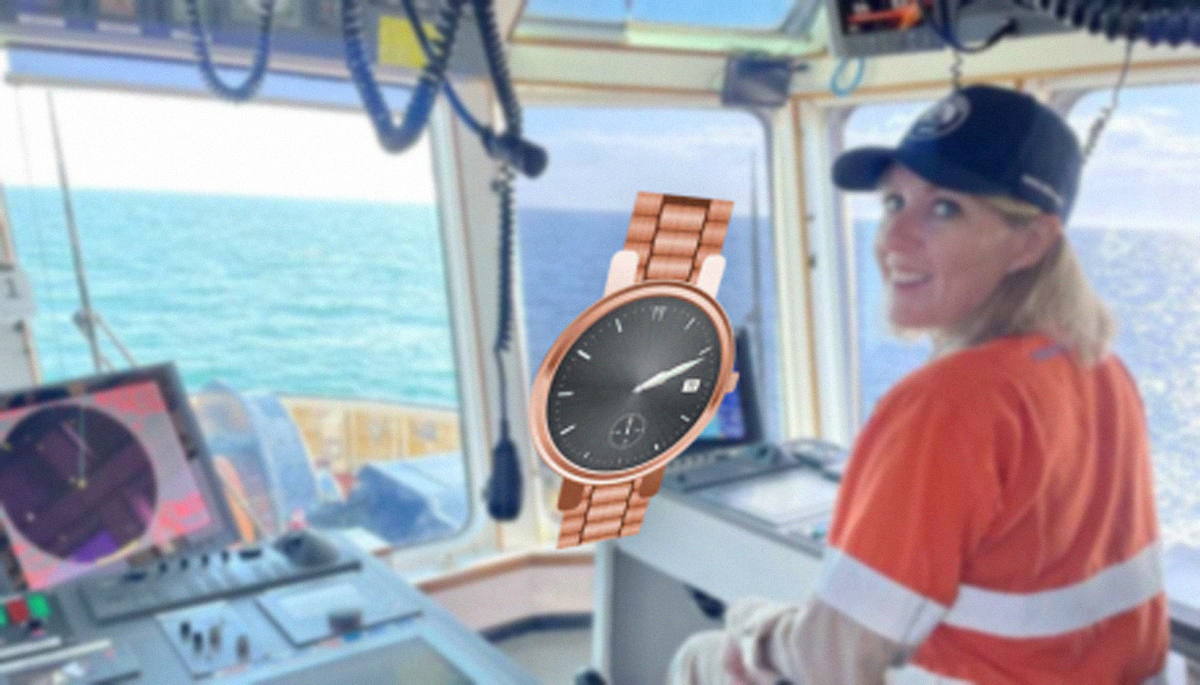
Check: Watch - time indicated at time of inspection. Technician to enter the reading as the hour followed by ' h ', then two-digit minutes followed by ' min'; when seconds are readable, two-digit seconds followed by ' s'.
2 h 11 min
